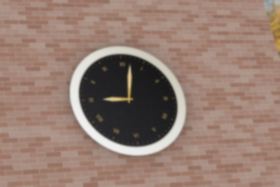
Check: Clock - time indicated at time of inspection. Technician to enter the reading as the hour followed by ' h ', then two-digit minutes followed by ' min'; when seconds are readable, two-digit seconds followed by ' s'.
9 h 02 min
